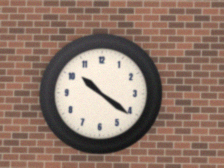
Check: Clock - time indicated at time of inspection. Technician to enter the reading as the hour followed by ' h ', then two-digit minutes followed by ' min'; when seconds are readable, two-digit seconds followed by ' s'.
10 h 21 min
